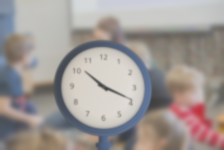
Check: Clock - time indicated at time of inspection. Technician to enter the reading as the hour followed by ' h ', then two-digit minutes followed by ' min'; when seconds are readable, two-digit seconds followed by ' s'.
10 h 19 min
